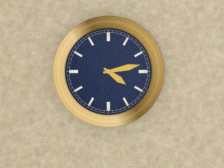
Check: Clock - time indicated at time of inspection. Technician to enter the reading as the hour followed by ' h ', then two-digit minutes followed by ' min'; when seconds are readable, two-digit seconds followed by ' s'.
4 h 13 min
